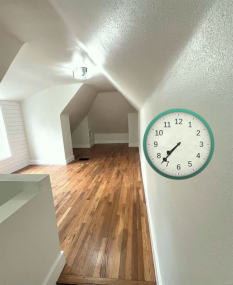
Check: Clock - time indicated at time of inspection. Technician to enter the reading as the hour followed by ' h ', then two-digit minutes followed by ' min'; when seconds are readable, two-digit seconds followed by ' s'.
7 h 37 min
